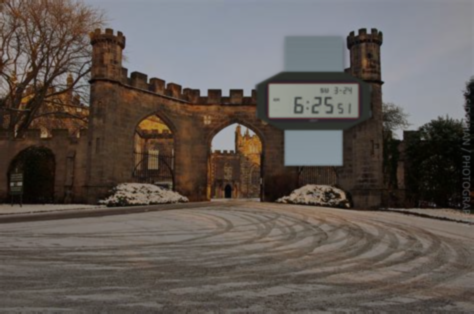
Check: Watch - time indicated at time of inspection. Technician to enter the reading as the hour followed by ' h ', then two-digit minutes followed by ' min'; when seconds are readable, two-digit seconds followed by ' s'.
6 h 25 min
